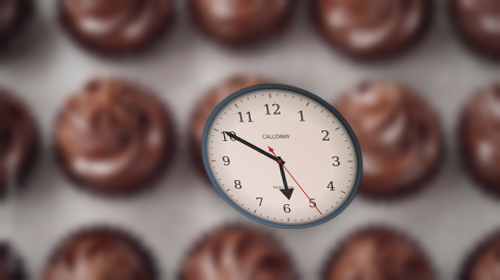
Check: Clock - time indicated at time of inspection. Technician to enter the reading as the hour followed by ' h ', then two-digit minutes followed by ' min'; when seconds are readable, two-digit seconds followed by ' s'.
5 h 50 min 25 s
